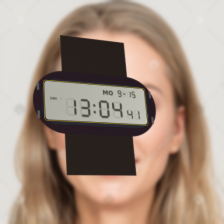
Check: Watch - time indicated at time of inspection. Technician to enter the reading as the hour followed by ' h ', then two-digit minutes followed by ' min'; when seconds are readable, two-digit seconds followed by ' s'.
13 h 04 min 41 s
